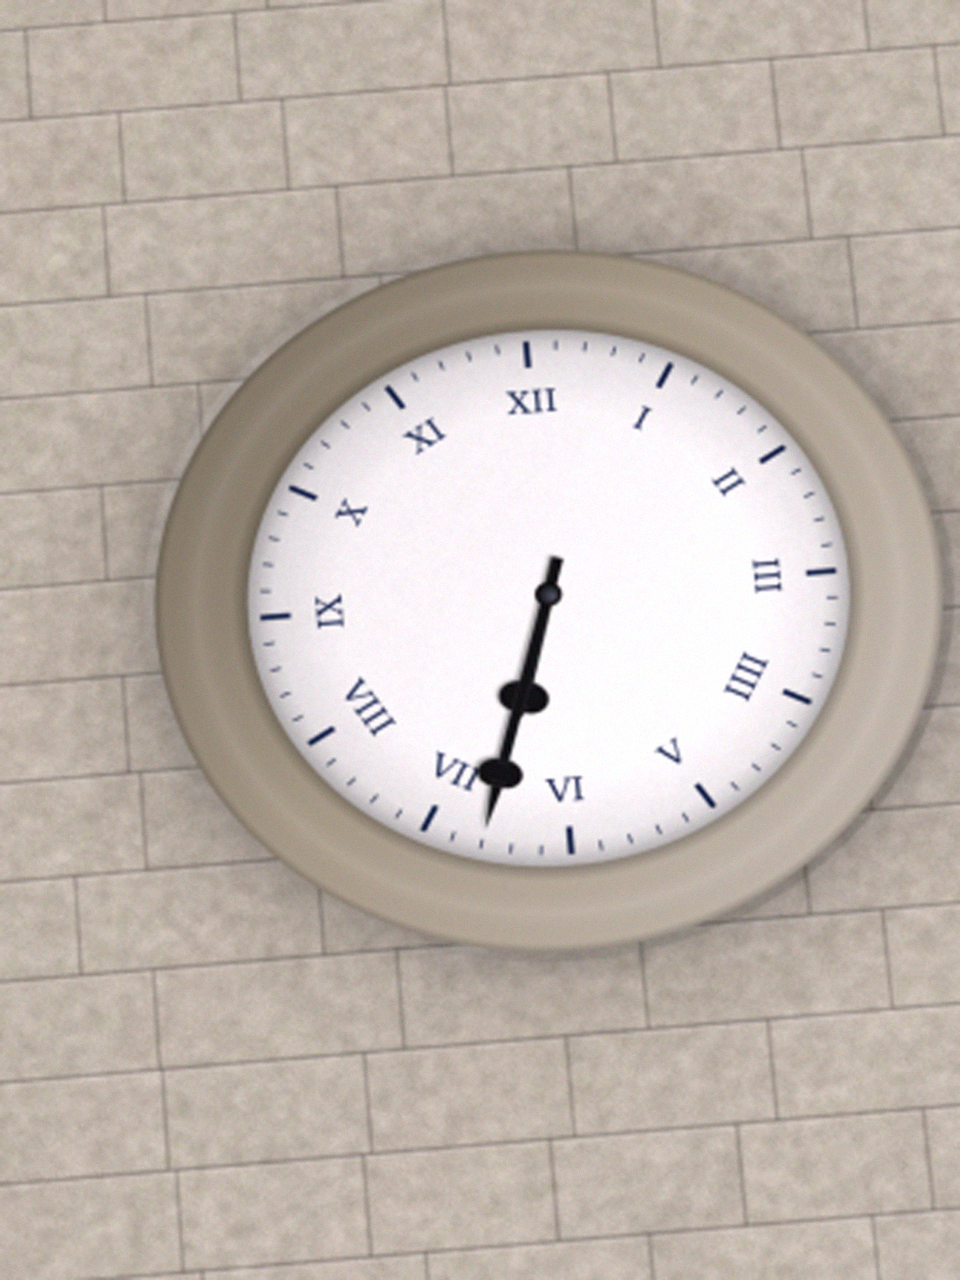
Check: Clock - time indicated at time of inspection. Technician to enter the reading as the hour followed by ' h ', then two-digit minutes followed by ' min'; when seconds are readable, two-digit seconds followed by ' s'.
6 h 33 min
